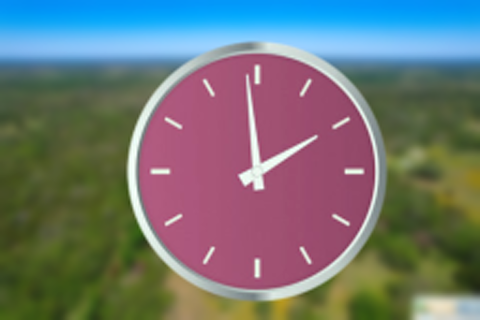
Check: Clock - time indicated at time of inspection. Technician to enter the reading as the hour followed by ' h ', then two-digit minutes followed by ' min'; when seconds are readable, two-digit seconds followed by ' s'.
1 h 59 min
